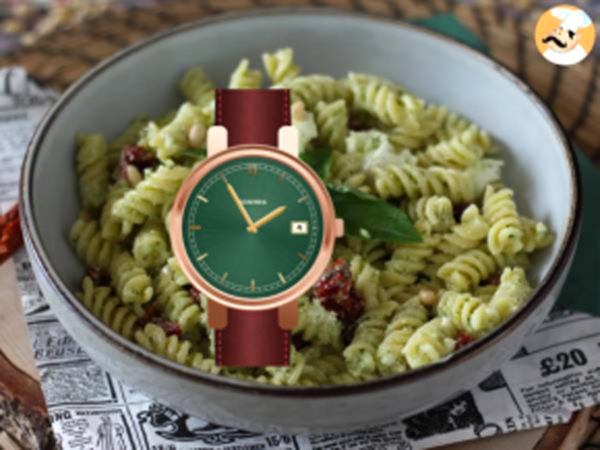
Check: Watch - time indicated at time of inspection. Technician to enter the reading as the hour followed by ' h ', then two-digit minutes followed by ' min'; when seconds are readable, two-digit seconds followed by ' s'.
1 h 55 min
